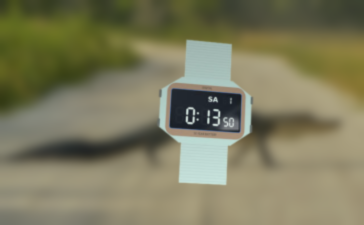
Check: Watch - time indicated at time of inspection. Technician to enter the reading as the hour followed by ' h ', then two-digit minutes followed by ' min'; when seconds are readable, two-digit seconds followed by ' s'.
0 h 13 min 50 s
